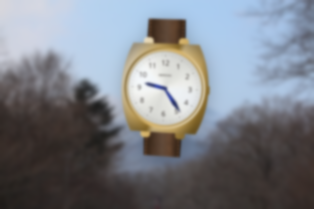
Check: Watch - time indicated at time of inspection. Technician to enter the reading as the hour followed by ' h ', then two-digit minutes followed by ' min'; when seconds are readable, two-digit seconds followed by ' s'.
9 h 24 min
